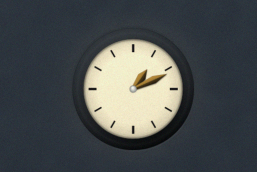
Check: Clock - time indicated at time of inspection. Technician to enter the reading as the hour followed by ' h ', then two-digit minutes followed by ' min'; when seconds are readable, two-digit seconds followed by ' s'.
1 h 11 min
